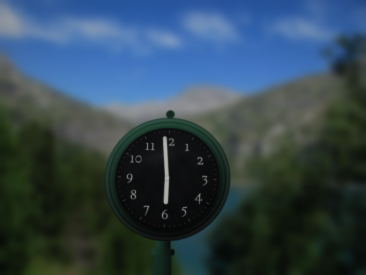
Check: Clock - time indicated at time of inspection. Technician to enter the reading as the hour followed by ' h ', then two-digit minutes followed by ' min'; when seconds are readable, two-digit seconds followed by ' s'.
5 h 59 min
